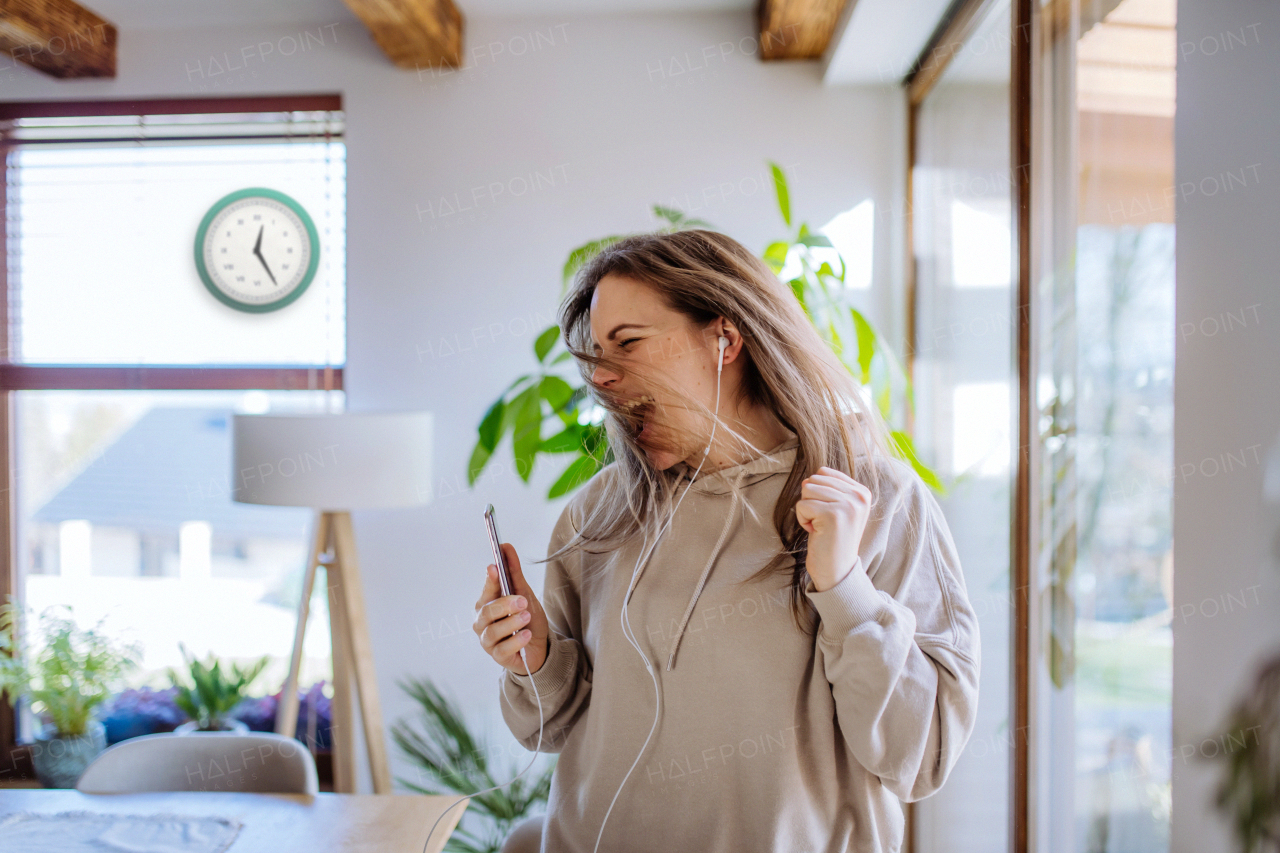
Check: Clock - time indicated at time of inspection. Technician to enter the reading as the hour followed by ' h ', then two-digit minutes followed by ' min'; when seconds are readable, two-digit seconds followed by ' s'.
12 h 25 min
